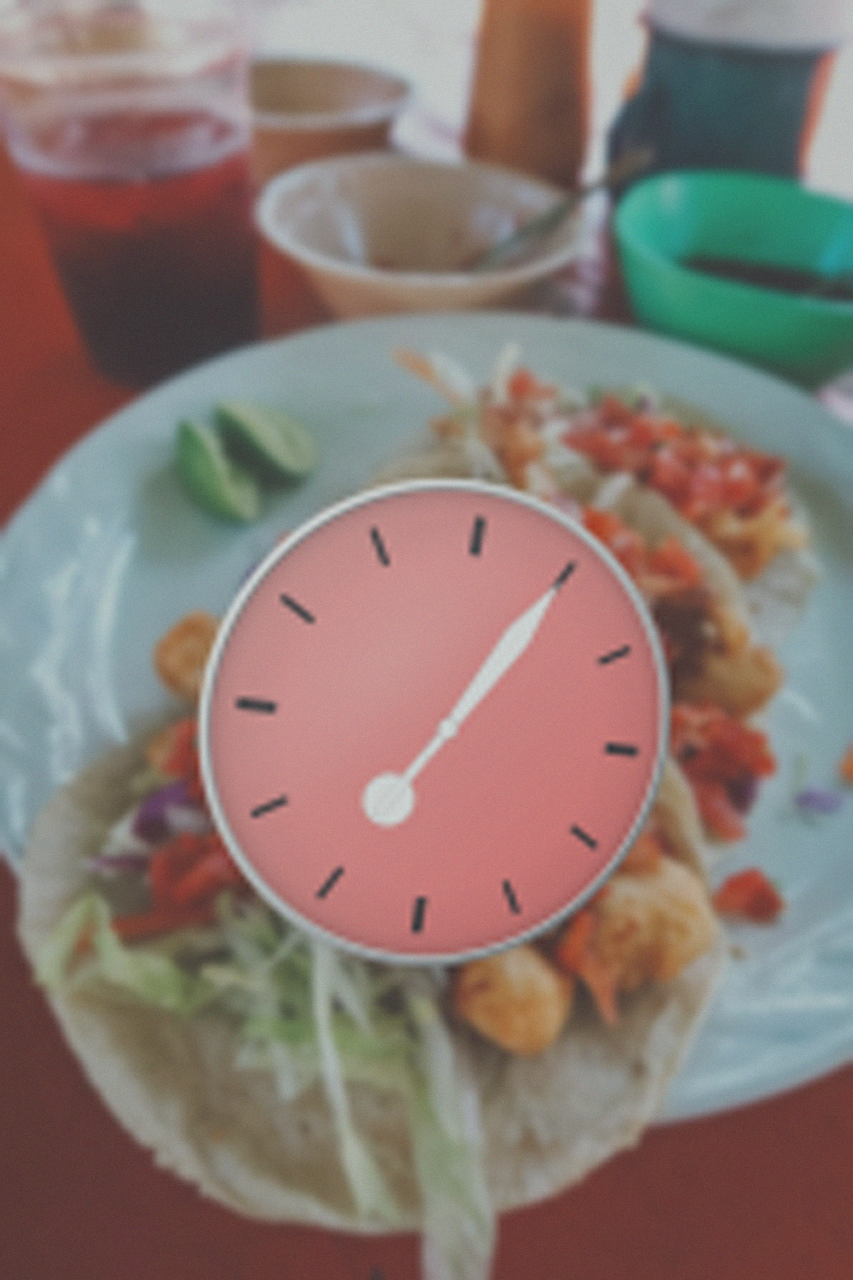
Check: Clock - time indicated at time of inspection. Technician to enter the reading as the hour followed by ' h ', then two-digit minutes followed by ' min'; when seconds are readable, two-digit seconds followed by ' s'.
7 h 05 min
